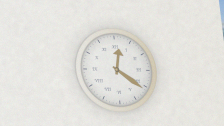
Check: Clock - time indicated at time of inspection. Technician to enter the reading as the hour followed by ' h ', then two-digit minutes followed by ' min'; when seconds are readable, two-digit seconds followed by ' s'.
12 h 21 min
